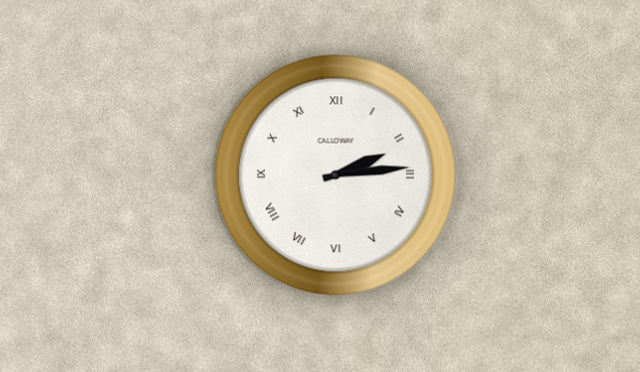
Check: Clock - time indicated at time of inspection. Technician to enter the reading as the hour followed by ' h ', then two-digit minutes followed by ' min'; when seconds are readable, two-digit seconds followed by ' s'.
2 h 14 min
